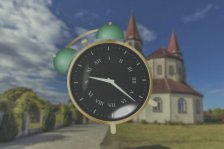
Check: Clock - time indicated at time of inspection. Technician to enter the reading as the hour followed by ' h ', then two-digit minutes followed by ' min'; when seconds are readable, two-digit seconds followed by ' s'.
10 h 27 min
